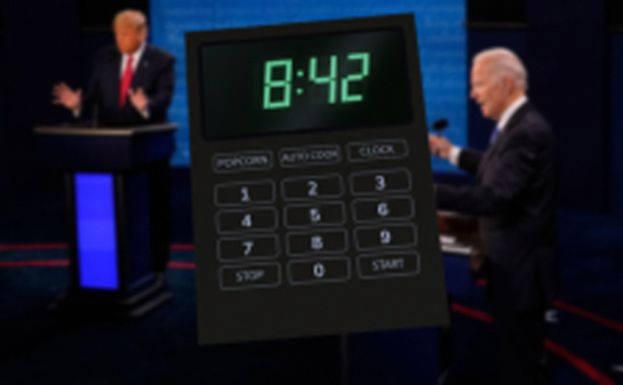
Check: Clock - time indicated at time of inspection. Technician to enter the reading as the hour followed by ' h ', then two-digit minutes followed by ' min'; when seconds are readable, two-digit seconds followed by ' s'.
8 h 42 min
